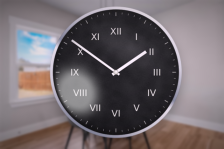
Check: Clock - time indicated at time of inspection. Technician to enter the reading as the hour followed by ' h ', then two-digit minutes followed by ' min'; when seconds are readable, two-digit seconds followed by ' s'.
1 h 51 min
